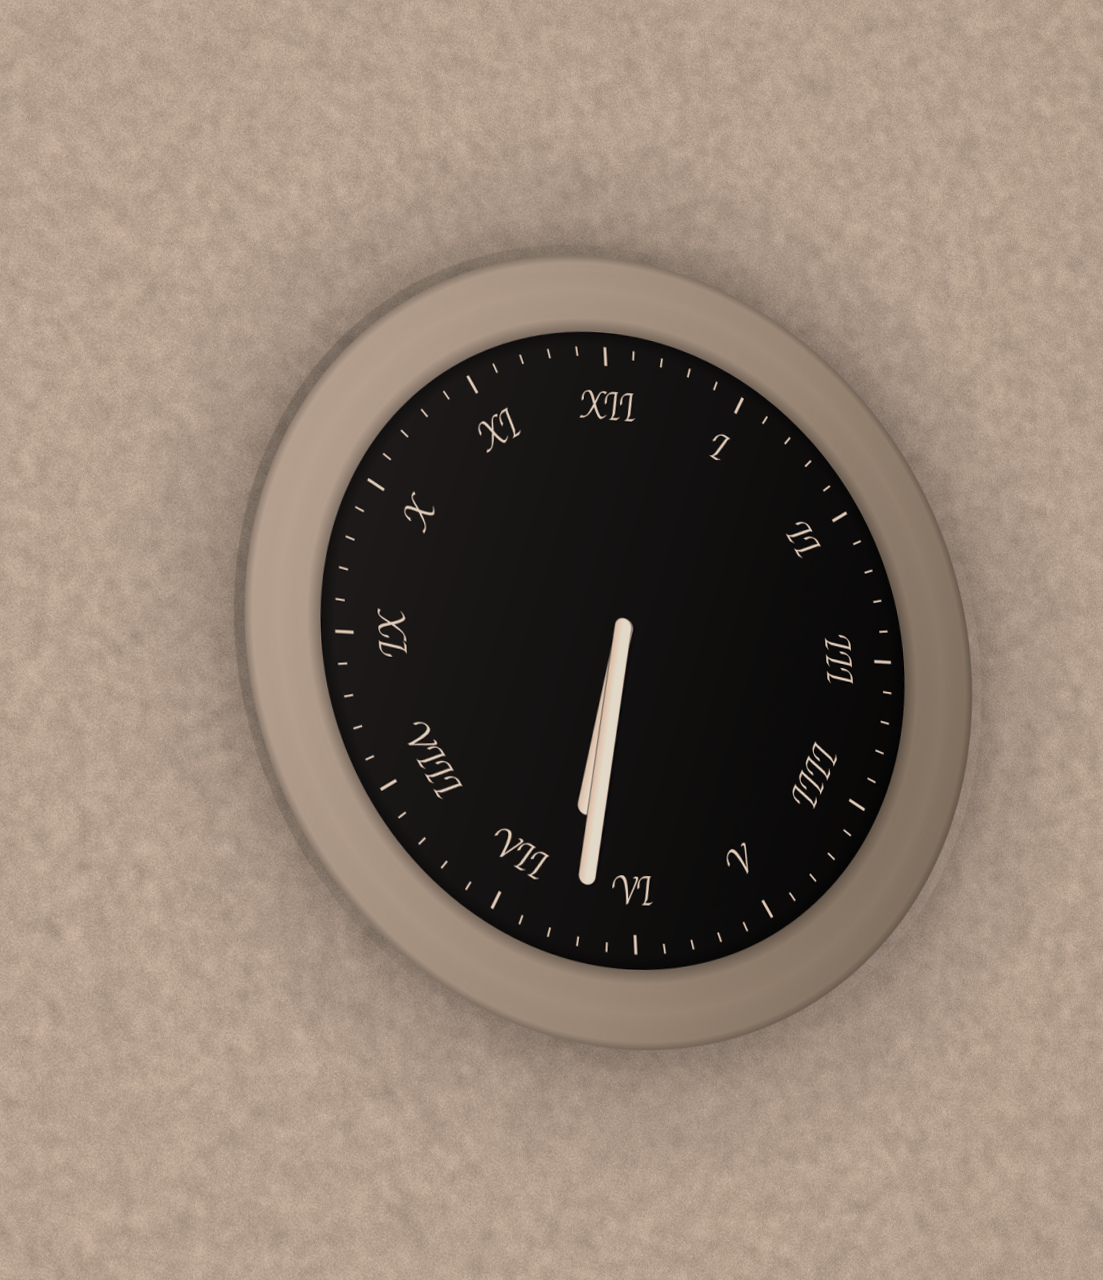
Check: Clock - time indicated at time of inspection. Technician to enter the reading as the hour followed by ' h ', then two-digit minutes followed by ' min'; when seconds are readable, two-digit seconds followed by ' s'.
6 h 32 min
